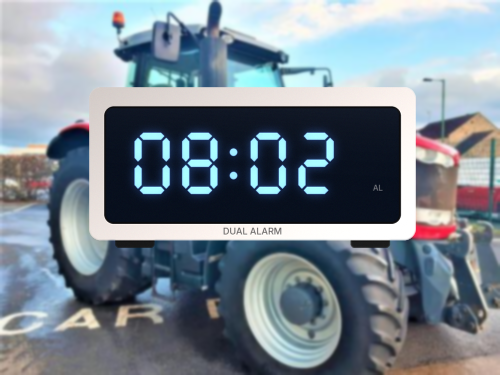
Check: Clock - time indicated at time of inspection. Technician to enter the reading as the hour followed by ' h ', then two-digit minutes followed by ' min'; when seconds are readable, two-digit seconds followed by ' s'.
8 h 02 min
